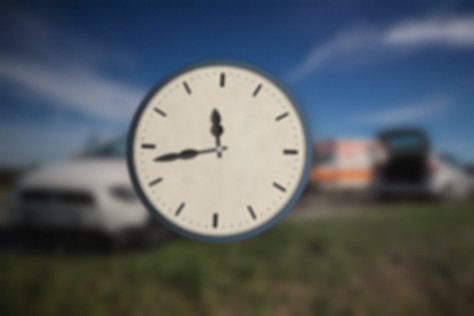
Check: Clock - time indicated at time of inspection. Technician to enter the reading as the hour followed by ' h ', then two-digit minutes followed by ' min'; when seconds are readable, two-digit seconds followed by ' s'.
11 h 43 min
